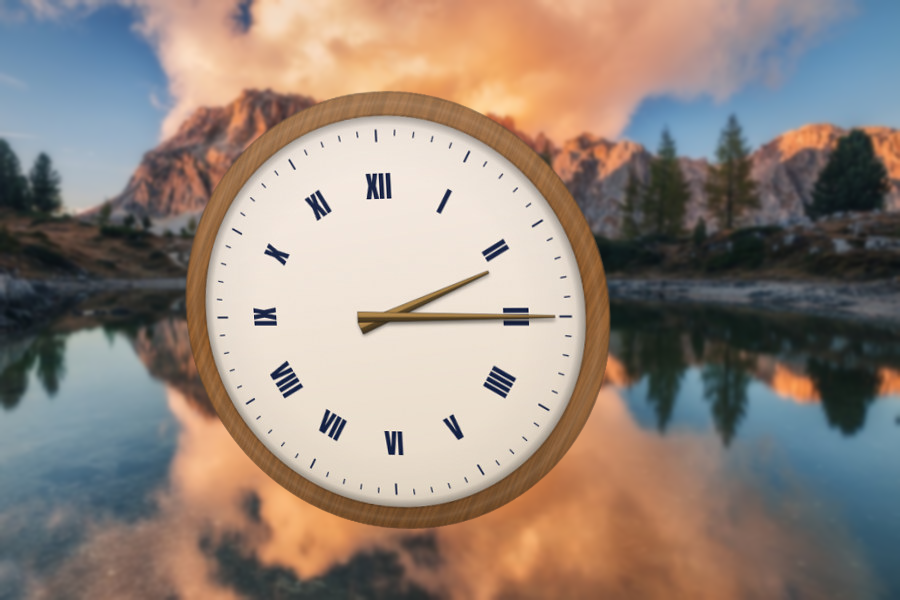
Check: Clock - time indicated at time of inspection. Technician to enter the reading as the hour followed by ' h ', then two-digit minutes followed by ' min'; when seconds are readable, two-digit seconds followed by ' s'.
2 h 15 min
